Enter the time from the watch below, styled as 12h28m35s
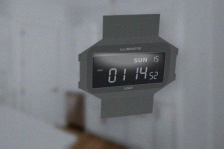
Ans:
1h14m52s
